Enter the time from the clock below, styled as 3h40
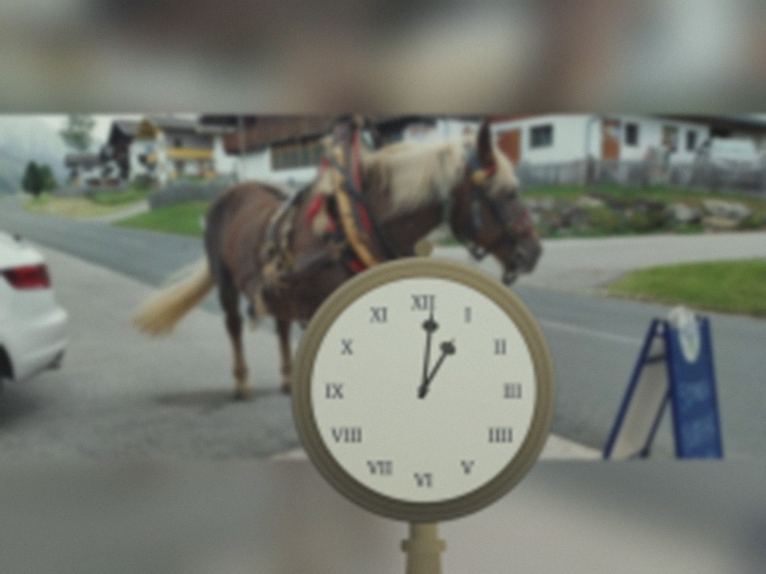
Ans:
1h01
